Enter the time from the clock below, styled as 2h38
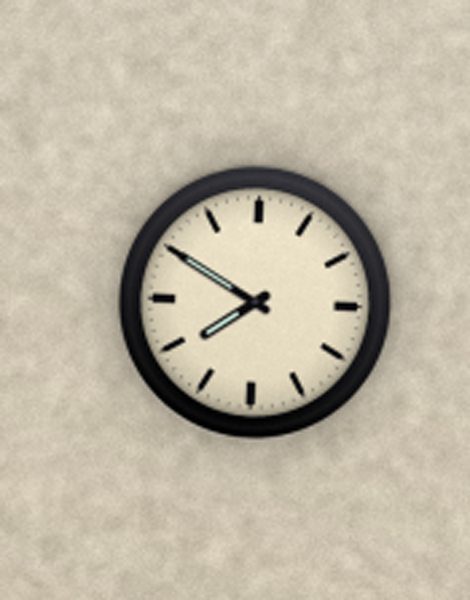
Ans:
7h50
